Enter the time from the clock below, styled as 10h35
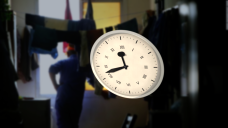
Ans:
11h42
